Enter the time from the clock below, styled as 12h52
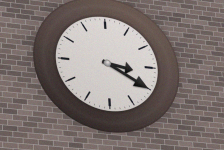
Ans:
3h20
